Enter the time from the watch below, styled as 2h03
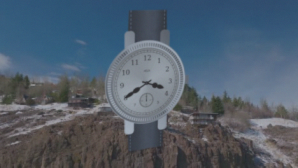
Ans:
3h40
